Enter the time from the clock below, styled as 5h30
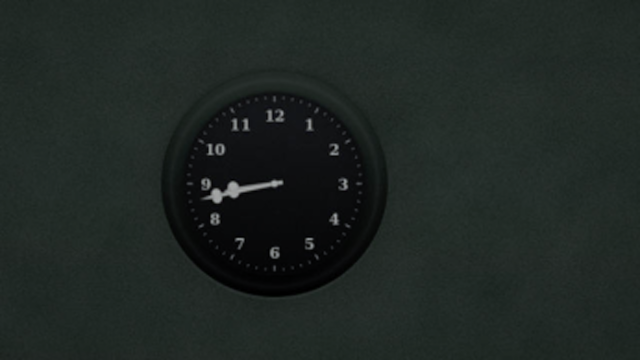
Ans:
8h43
